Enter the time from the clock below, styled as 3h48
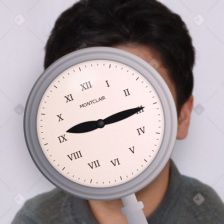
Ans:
9h15
